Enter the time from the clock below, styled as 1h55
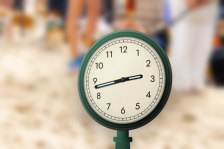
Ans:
2h43
